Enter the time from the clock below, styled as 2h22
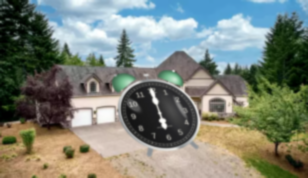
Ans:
6h00
